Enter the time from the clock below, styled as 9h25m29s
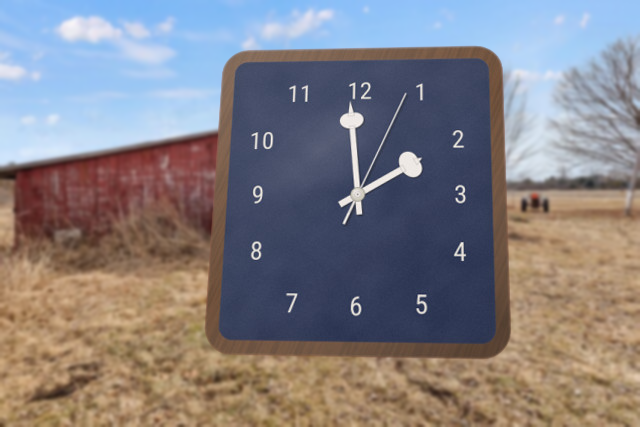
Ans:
1h59m04s
